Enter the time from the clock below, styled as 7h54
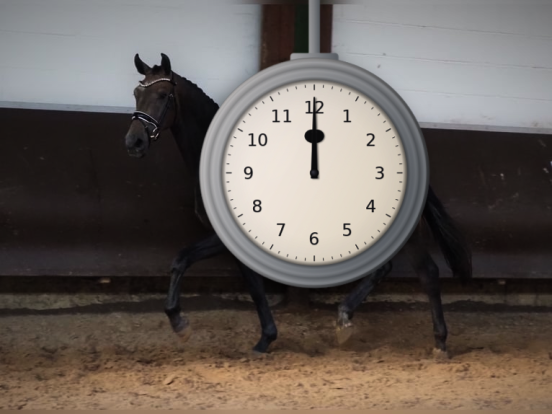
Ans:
12h00
